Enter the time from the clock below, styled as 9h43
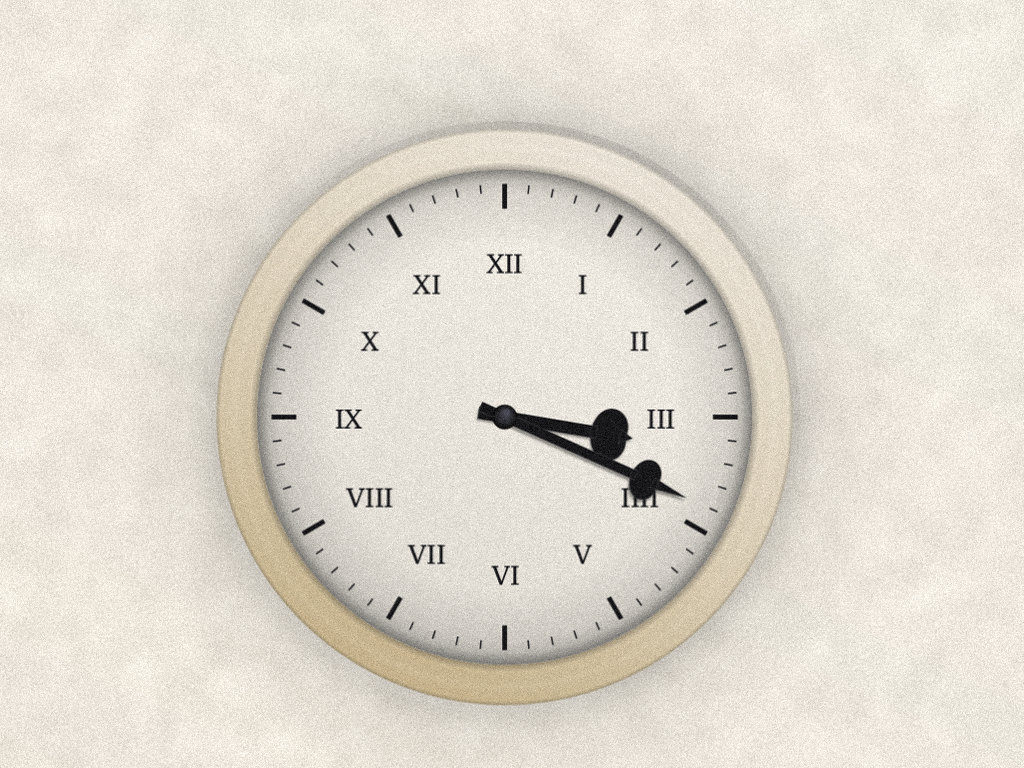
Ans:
3h19
